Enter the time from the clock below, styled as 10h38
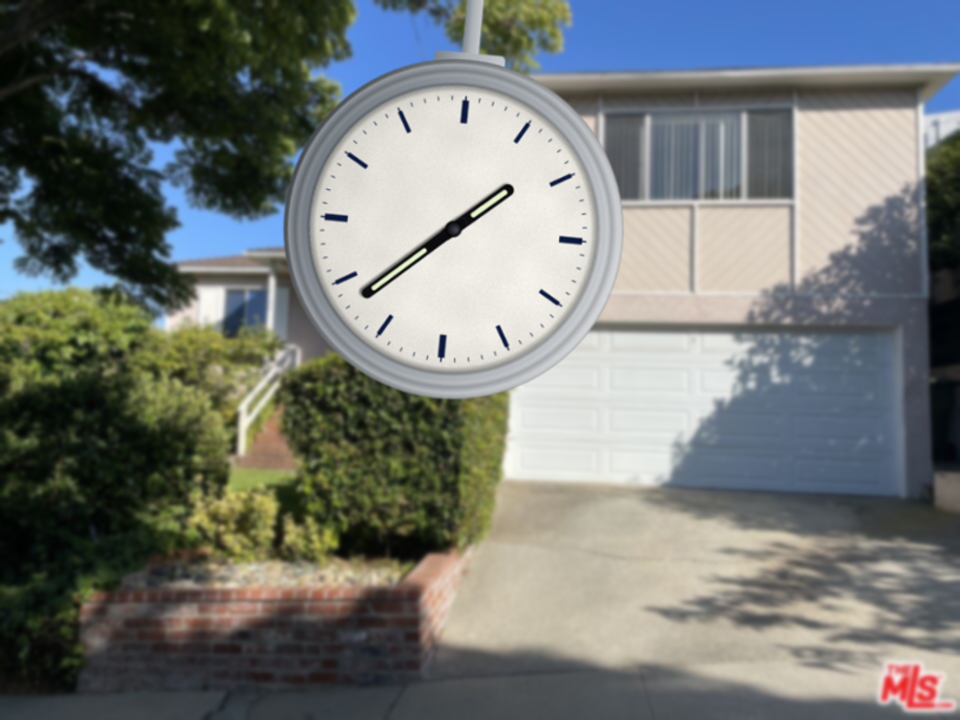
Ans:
1h38
